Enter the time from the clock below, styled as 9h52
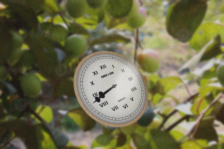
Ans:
8h43
